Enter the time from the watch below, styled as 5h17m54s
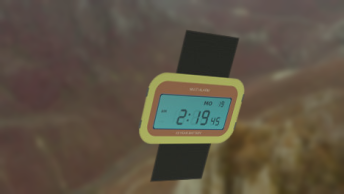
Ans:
2h19m45s
